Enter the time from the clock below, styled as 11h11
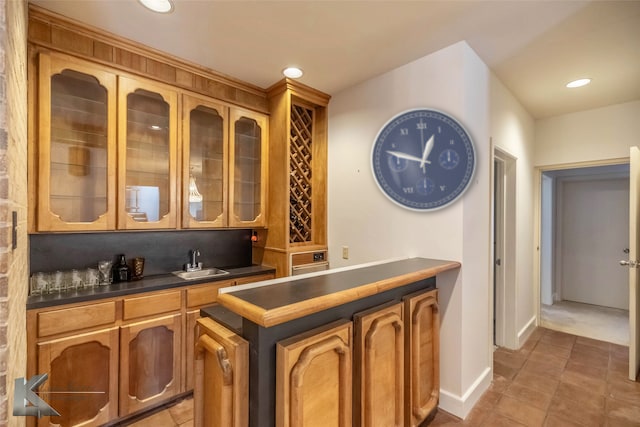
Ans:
12h48
